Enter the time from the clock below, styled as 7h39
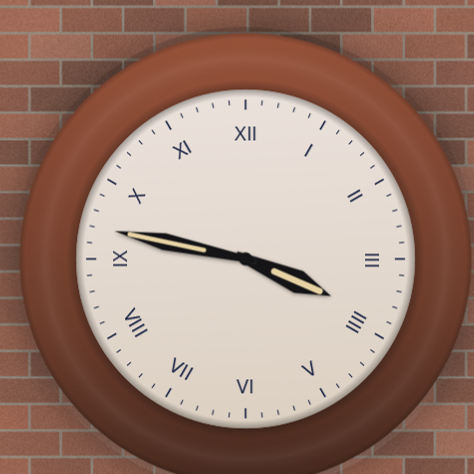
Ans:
3h47
